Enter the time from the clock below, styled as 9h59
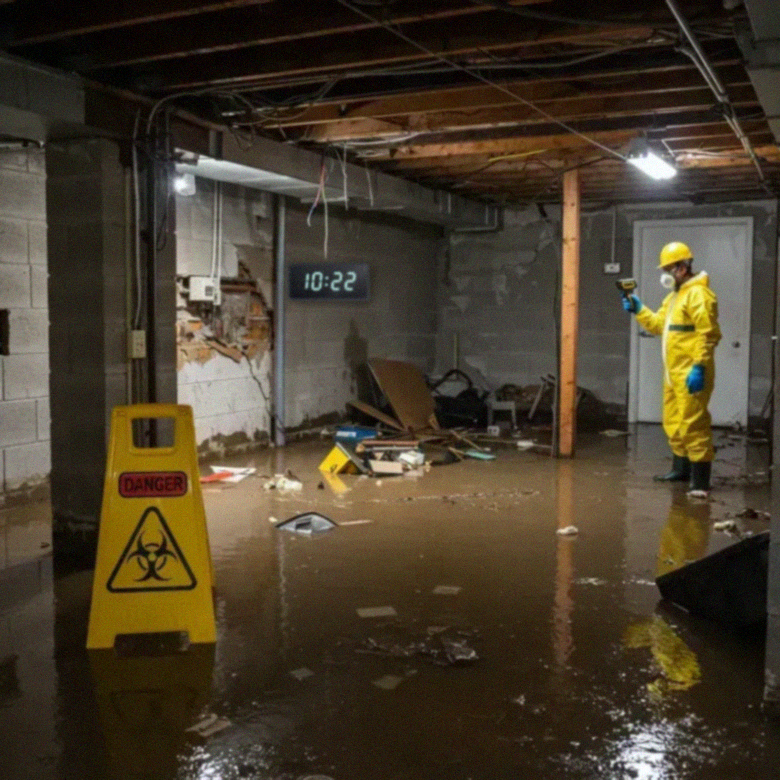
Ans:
10h22
